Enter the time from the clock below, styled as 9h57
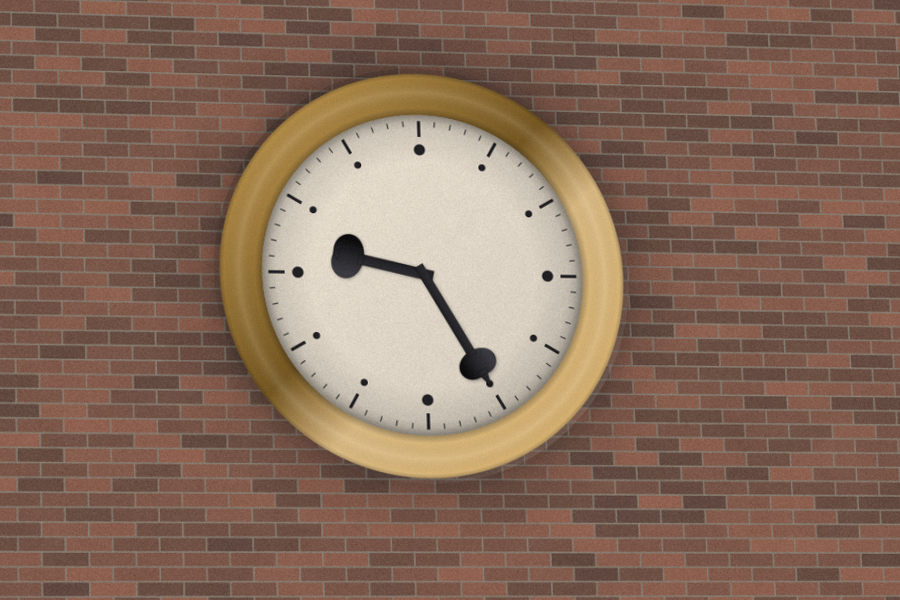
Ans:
9h25
